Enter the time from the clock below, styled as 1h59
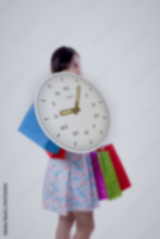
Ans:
9h06
